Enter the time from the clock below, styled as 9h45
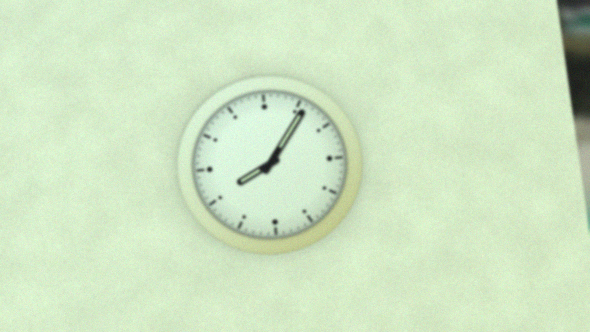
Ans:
8h06
